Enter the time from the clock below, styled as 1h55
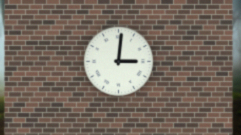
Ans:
3h01
